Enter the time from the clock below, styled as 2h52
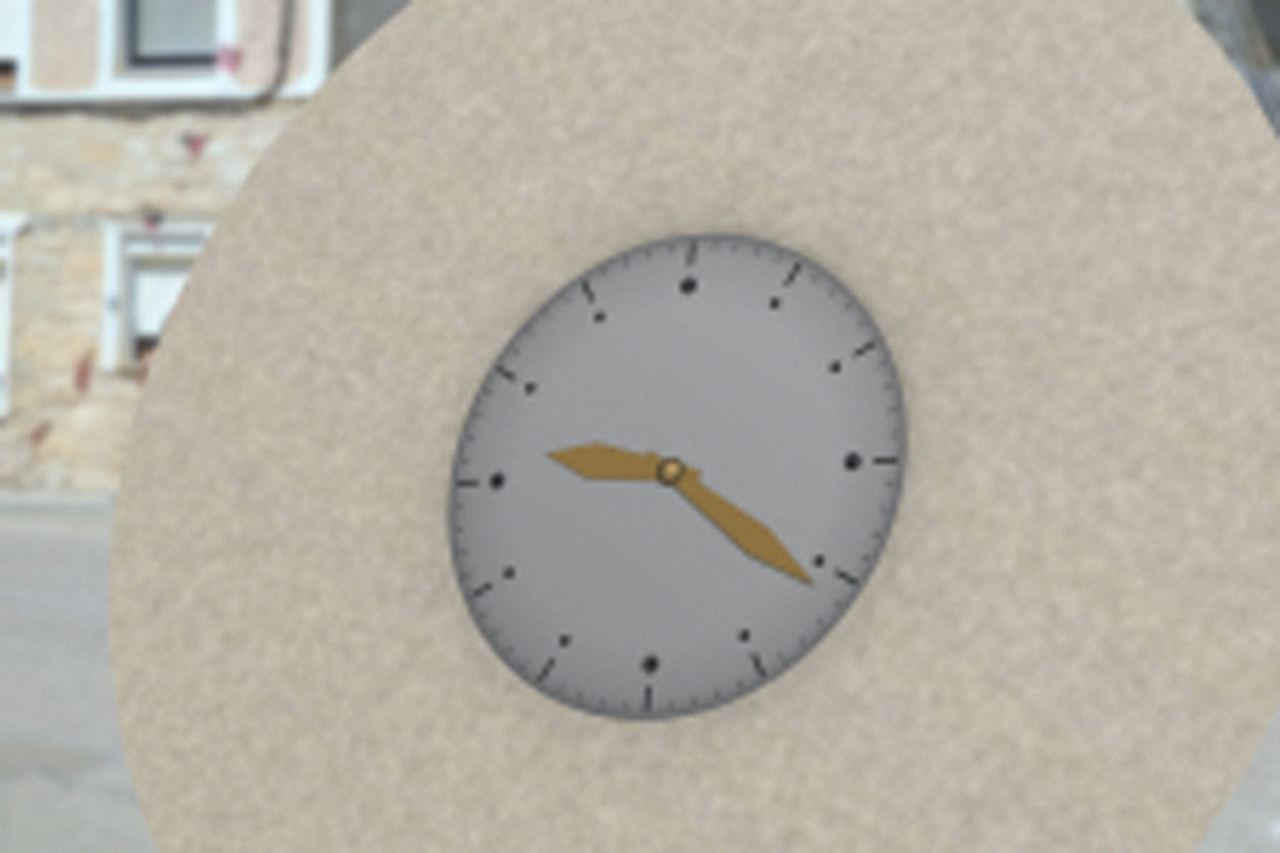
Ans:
9h21
